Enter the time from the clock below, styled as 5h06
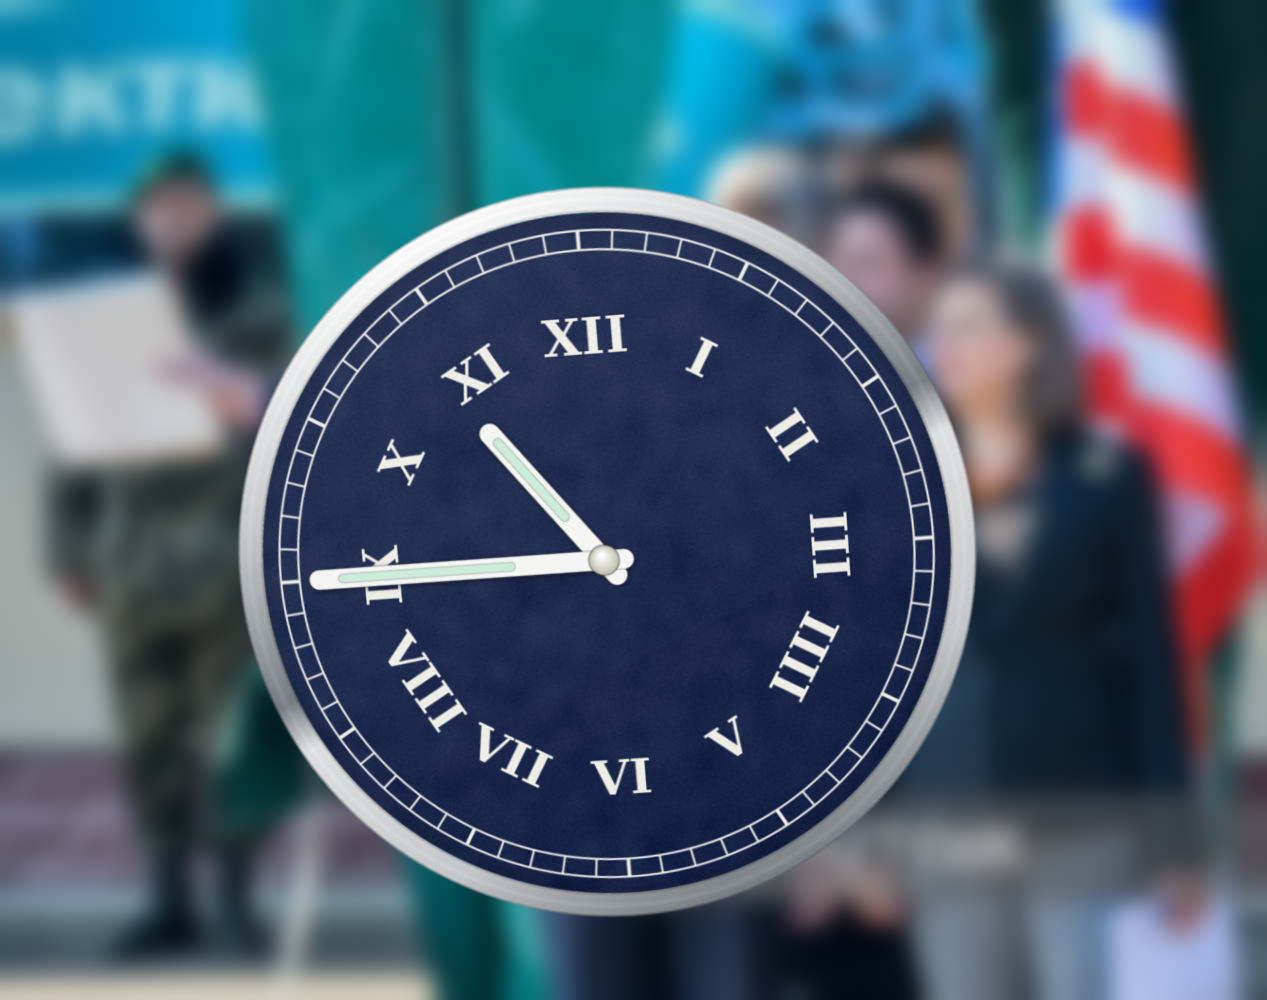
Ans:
10h45
